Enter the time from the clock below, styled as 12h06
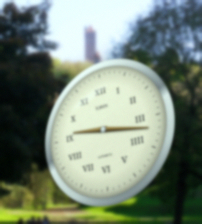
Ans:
9h17
